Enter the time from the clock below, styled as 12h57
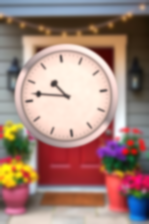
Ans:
10h47
